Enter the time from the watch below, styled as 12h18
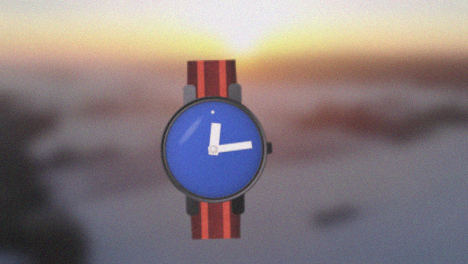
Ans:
12h14
